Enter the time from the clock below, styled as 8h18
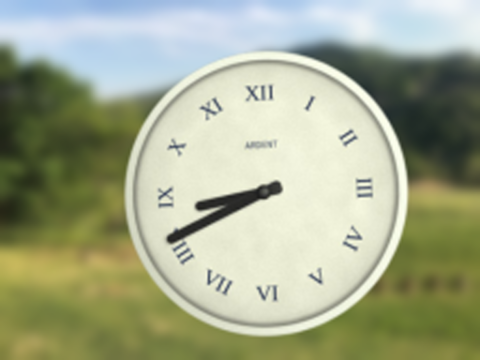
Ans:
8h41
